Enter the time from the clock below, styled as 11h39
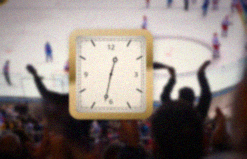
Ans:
12h32
